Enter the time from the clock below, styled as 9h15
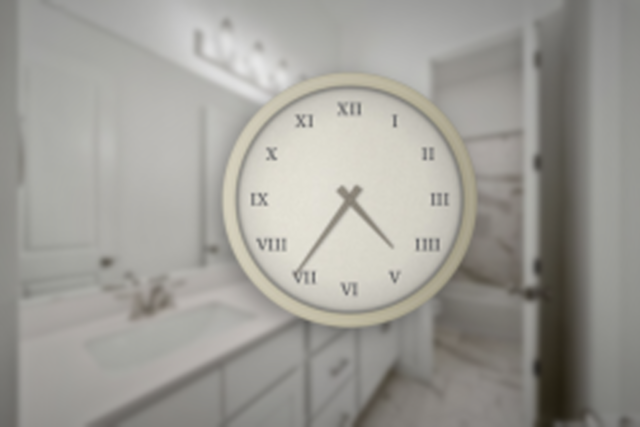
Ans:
4h36
